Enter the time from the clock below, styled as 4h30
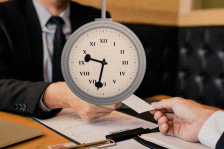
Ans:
9h32
